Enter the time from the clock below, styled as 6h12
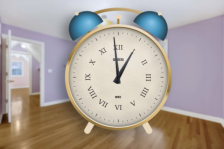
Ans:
12h59
